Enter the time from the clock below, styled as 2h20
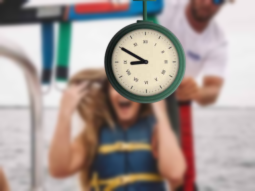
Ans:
8h50
